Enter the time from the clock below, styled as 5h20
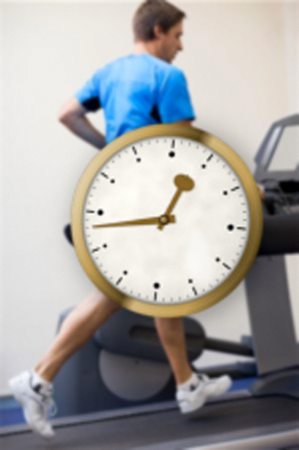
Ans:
12h43
